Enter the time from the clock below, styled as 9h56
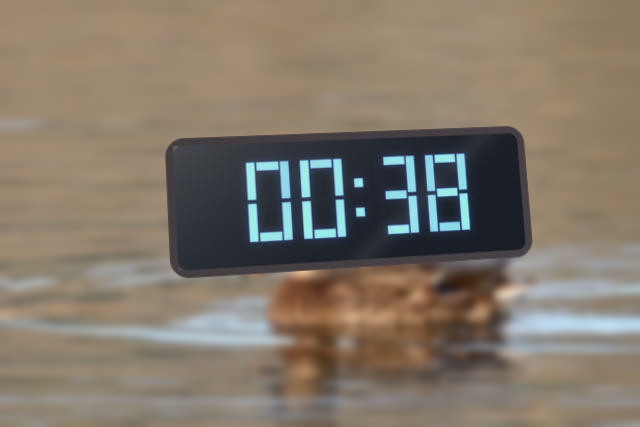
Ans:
0h38
